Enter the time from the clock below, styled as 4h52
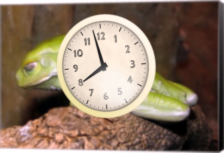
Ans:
7h58
